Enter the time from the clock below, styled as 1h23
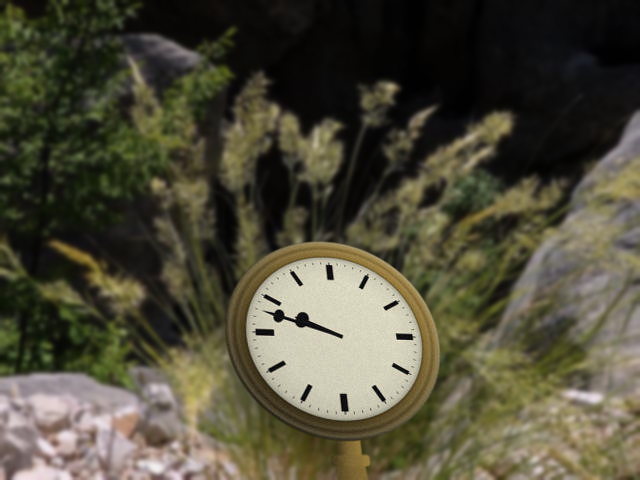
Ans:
9h48
